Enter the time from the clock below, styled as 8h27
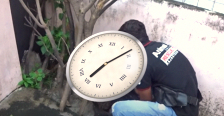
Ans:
7h08
